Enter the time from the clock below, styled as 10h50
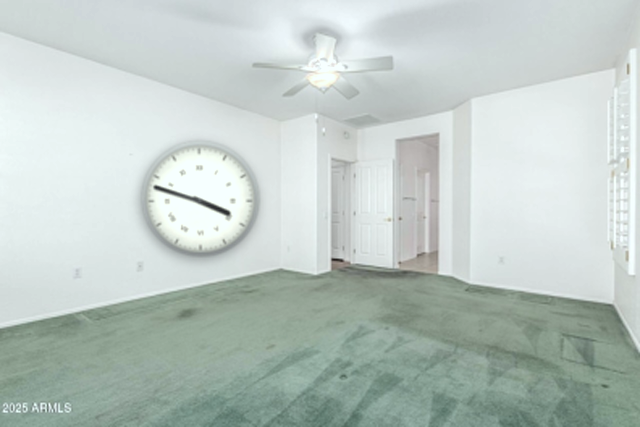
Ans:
3h48
